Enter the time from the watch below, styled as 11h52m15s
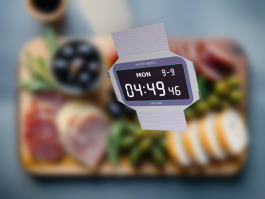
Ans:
4h49m46s
